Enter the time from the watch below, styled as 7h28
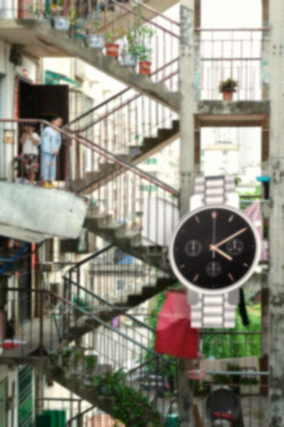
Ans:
4h10
